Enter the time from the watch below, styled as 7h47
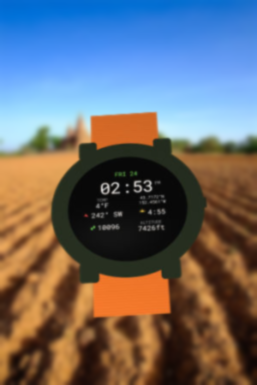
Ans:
2h53
